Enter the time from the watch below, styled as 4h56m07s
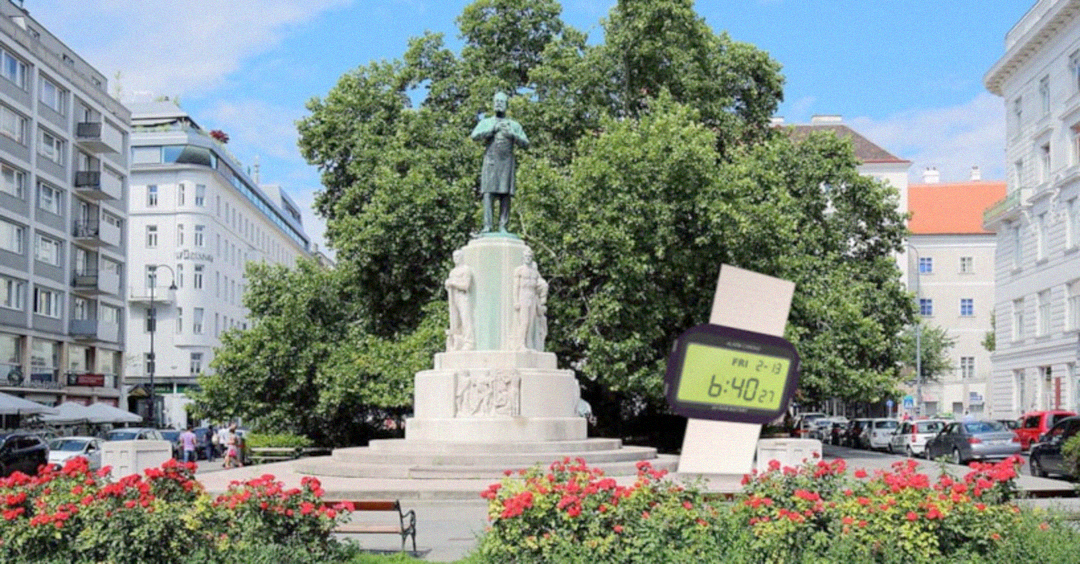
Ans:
6h40m27s
